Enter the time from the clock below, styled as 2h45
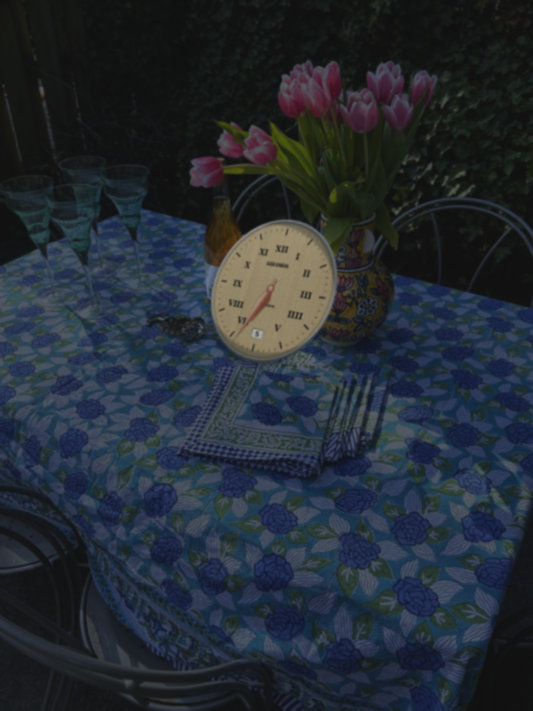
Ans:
6h34
